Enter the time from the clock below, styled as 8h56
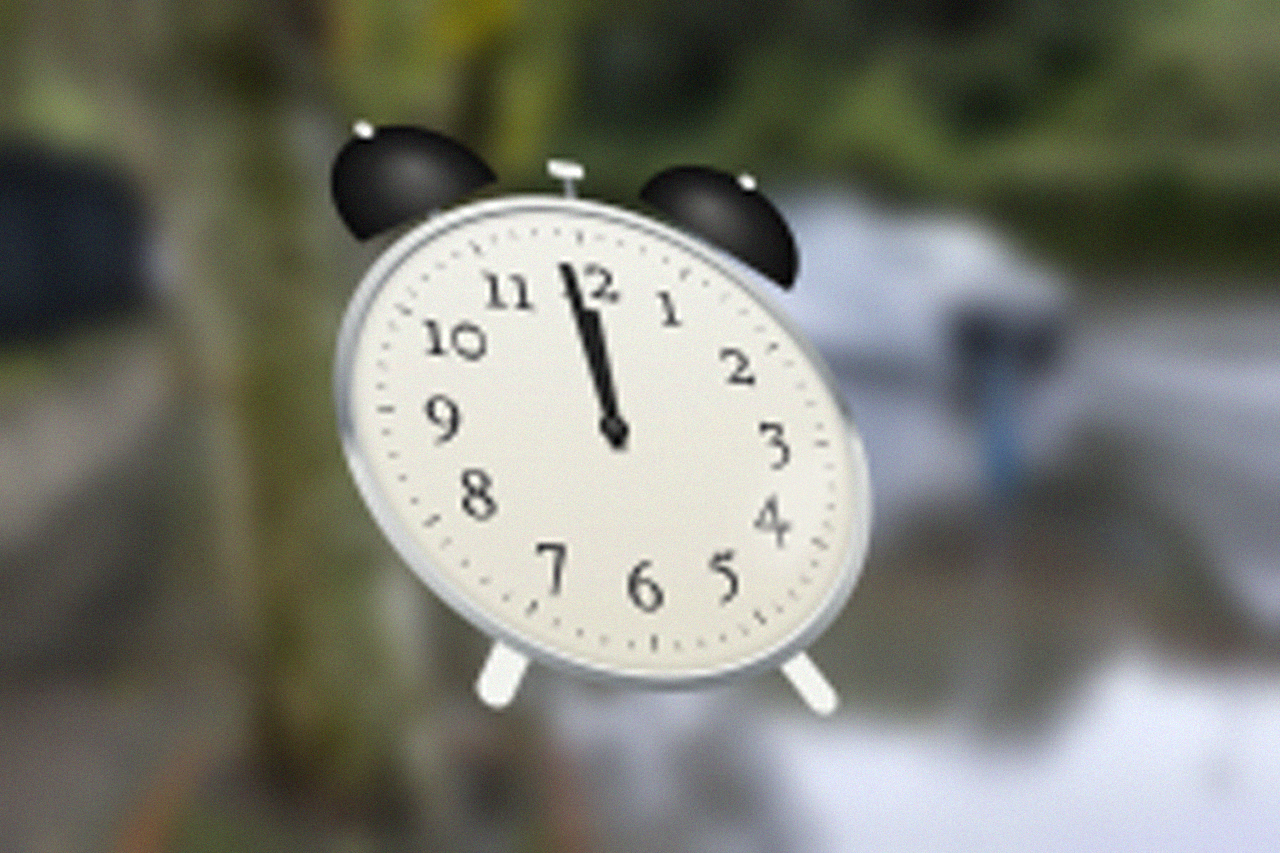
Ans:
11h59
